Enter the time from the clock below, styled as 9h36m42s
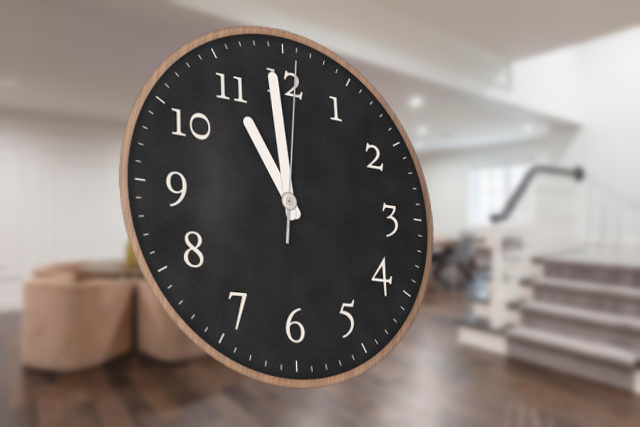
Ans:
10h59m01s
